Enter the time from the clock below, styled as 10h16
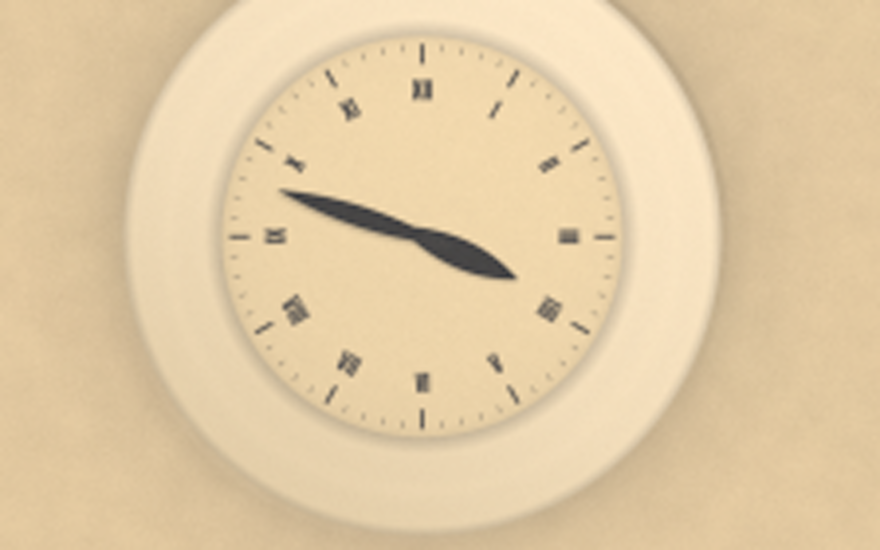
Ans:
3h48
